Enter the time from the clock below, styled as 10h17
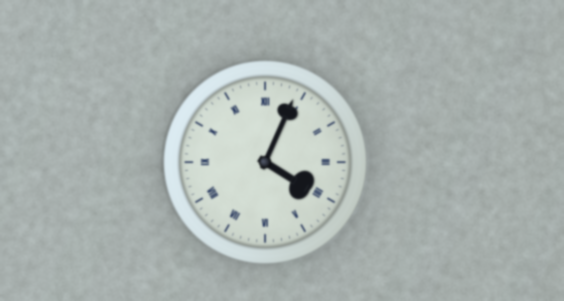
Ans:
4h04
